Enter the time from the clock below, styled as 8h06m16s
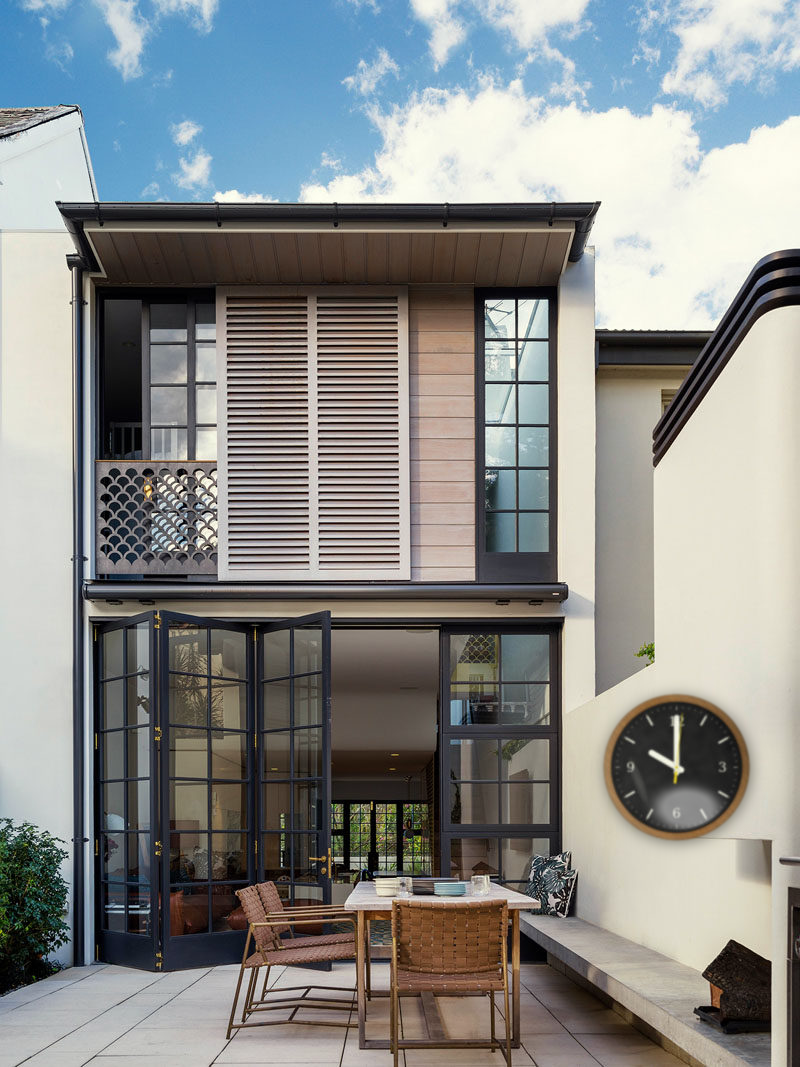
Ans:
10h00m01s
